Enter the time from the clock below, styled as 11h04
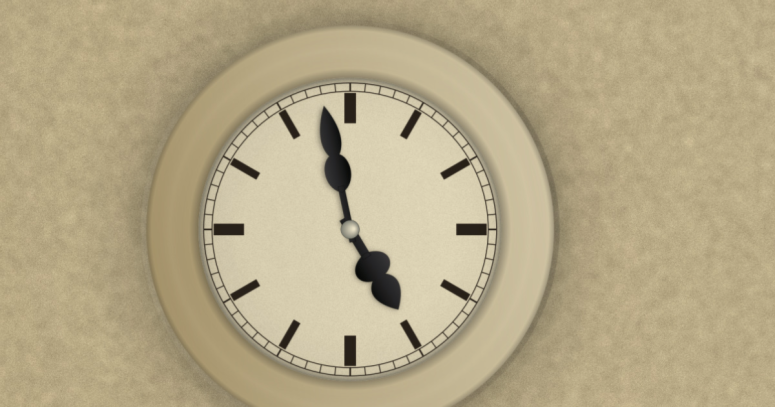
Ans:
4h58
